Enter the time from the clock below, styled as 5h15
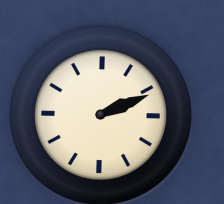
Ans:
2h11
